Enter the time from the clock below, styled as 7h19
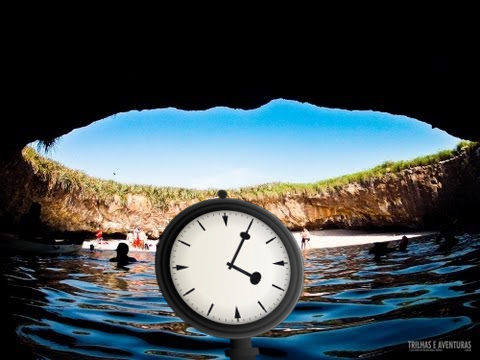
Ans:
4h05
